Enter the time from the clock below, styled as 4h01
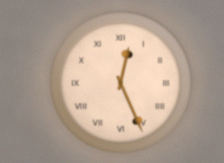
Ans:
12h26
